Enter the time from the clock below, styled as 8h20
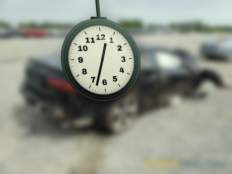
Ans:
12h33
